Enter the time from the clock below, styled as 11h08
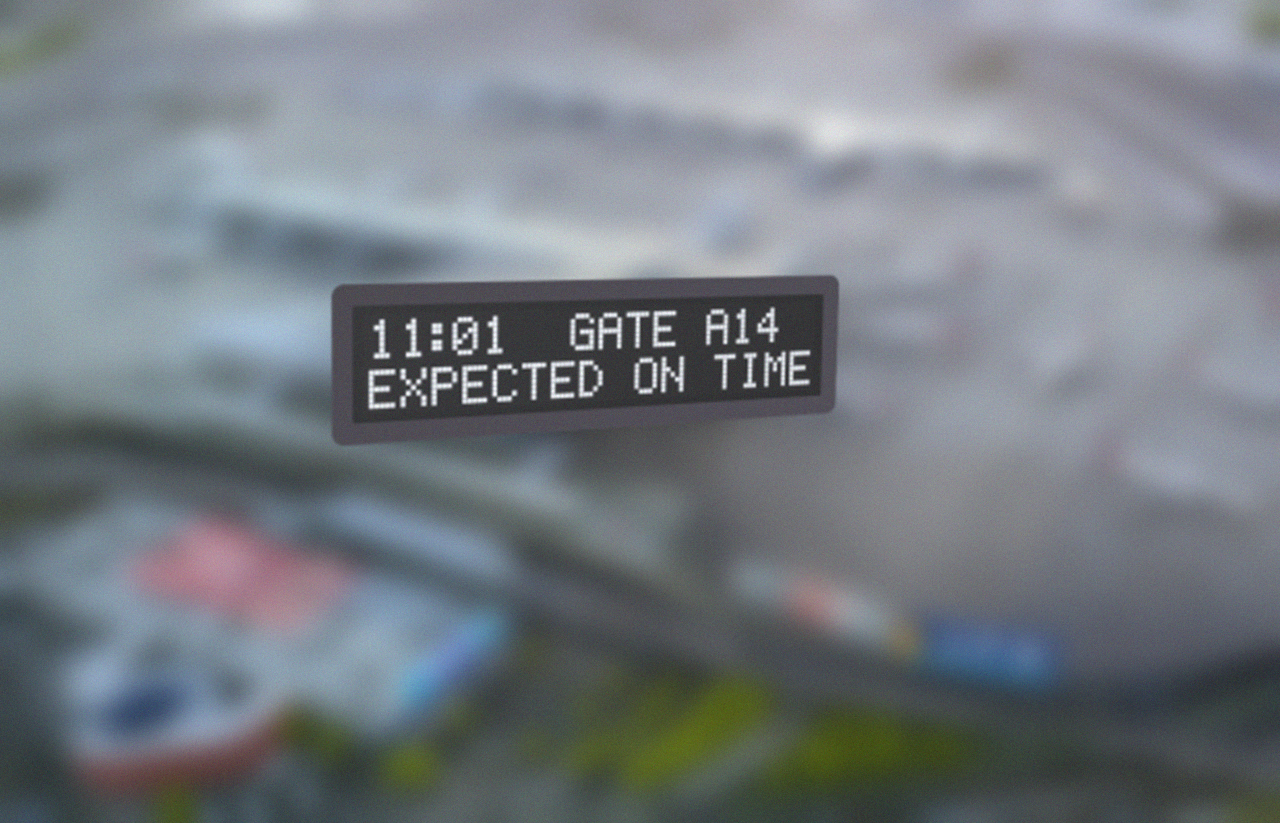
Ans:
11h01
